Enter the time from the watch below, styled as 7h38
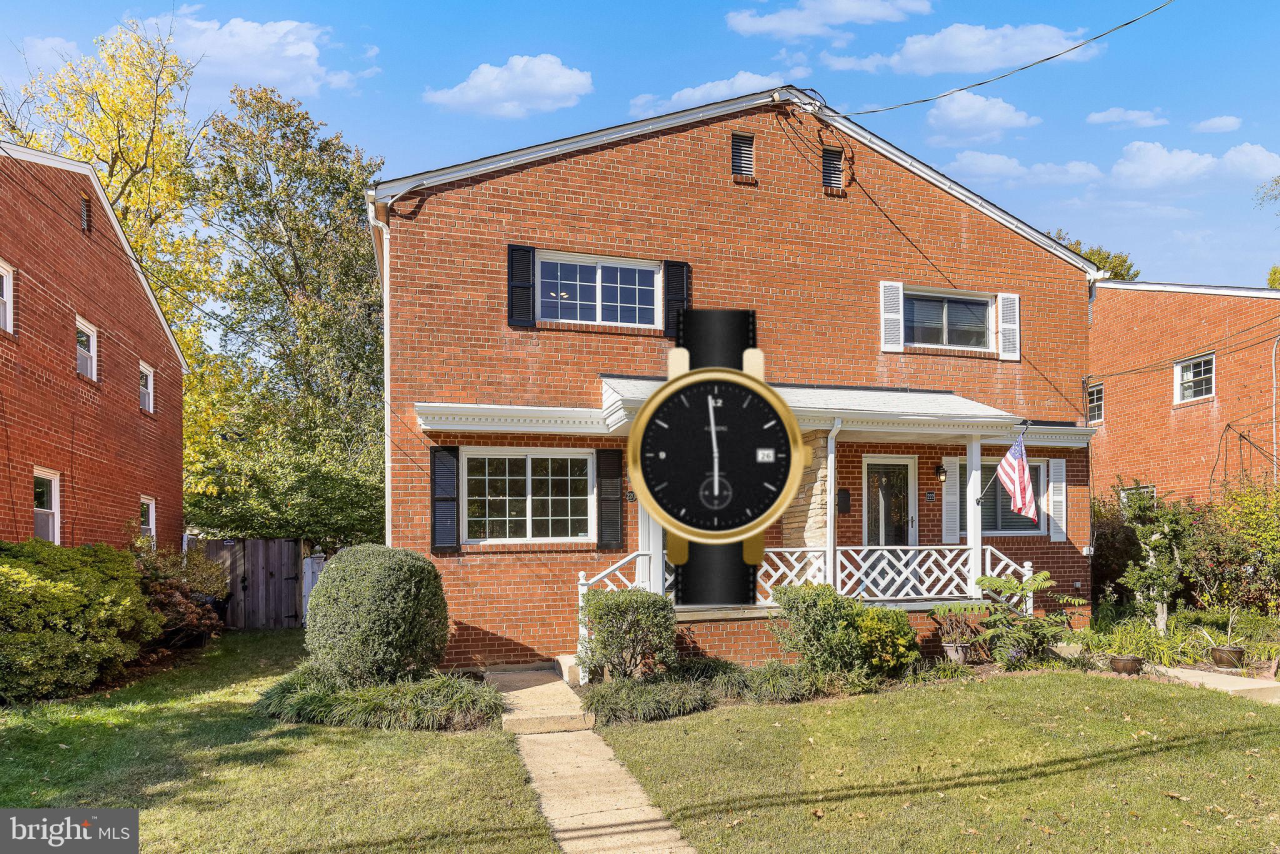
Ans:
5h59
